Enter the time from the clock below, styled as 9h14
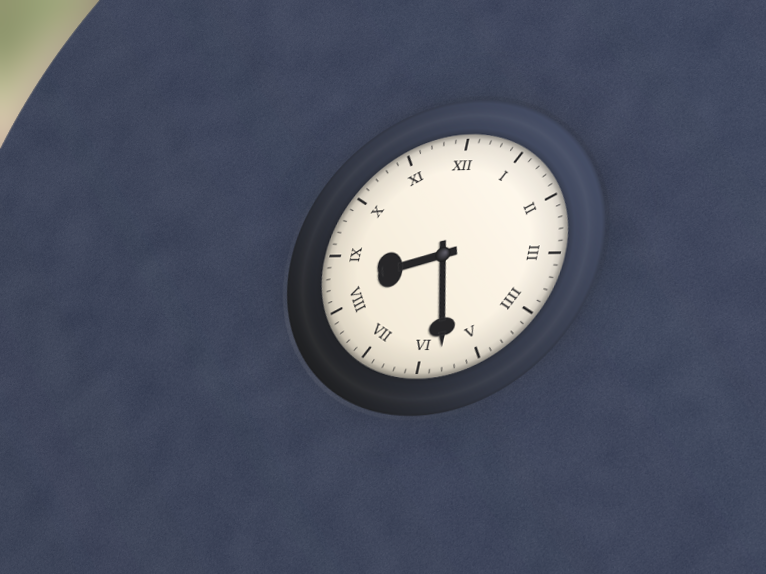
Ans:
8h28
